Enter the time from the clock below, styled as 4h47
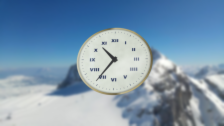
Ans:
10h36
